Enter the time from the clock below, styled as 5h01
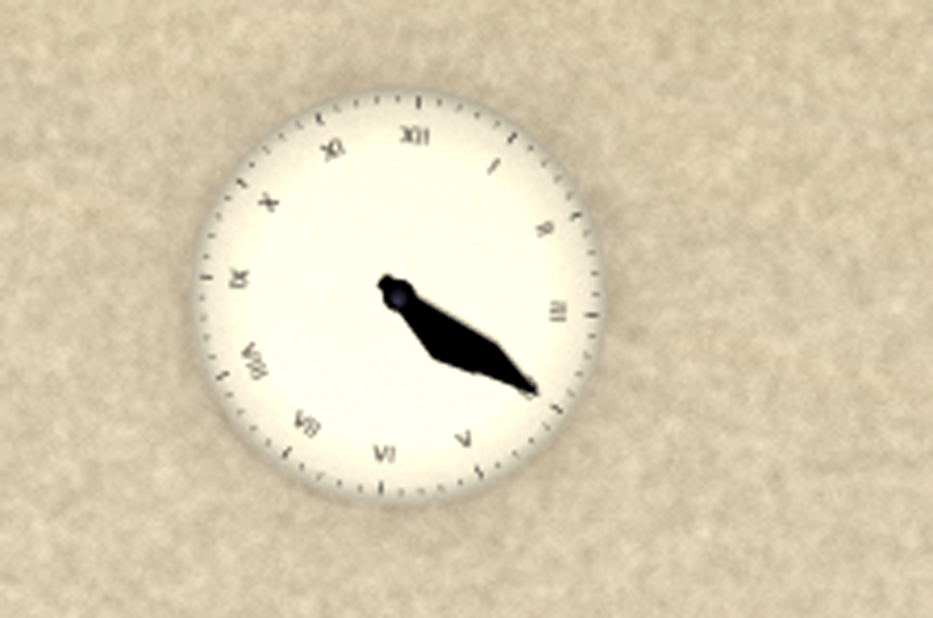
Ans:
4h20
